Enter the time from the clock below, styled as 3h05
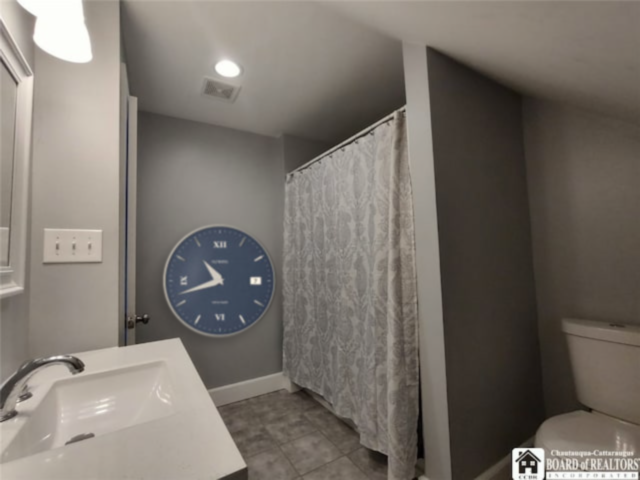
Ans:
10h42
